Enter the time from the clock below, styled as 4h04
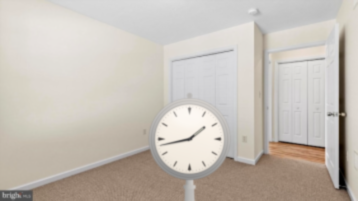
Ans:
1h43
